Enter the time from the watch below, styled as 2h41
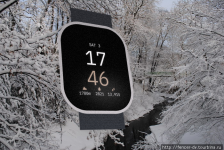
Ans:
17h46
